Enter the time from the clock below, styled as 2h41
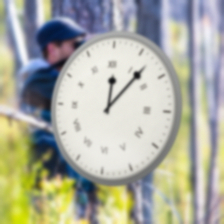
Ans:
12h07
